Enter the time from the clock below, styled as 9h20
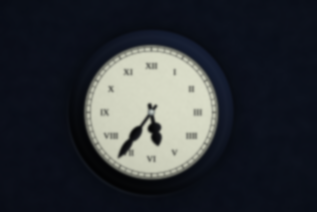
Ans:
5h36
